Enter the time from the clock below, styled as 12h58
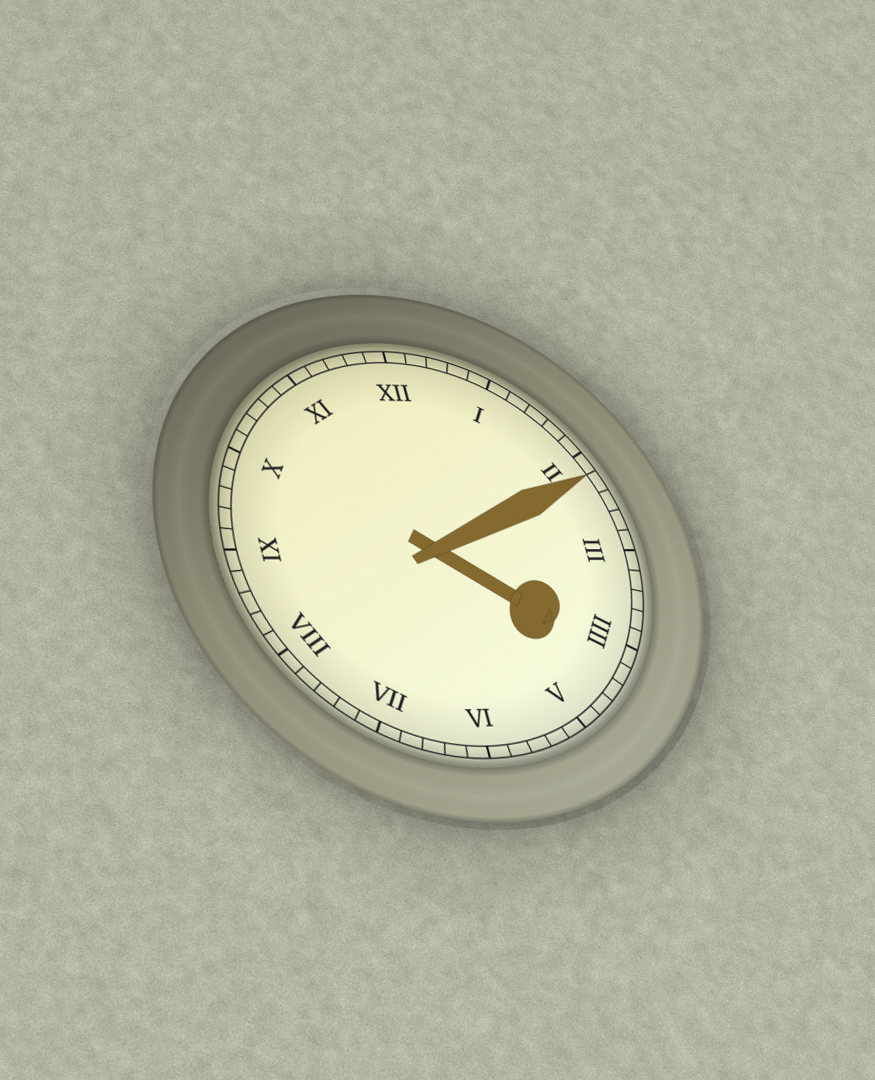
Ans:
4h11
